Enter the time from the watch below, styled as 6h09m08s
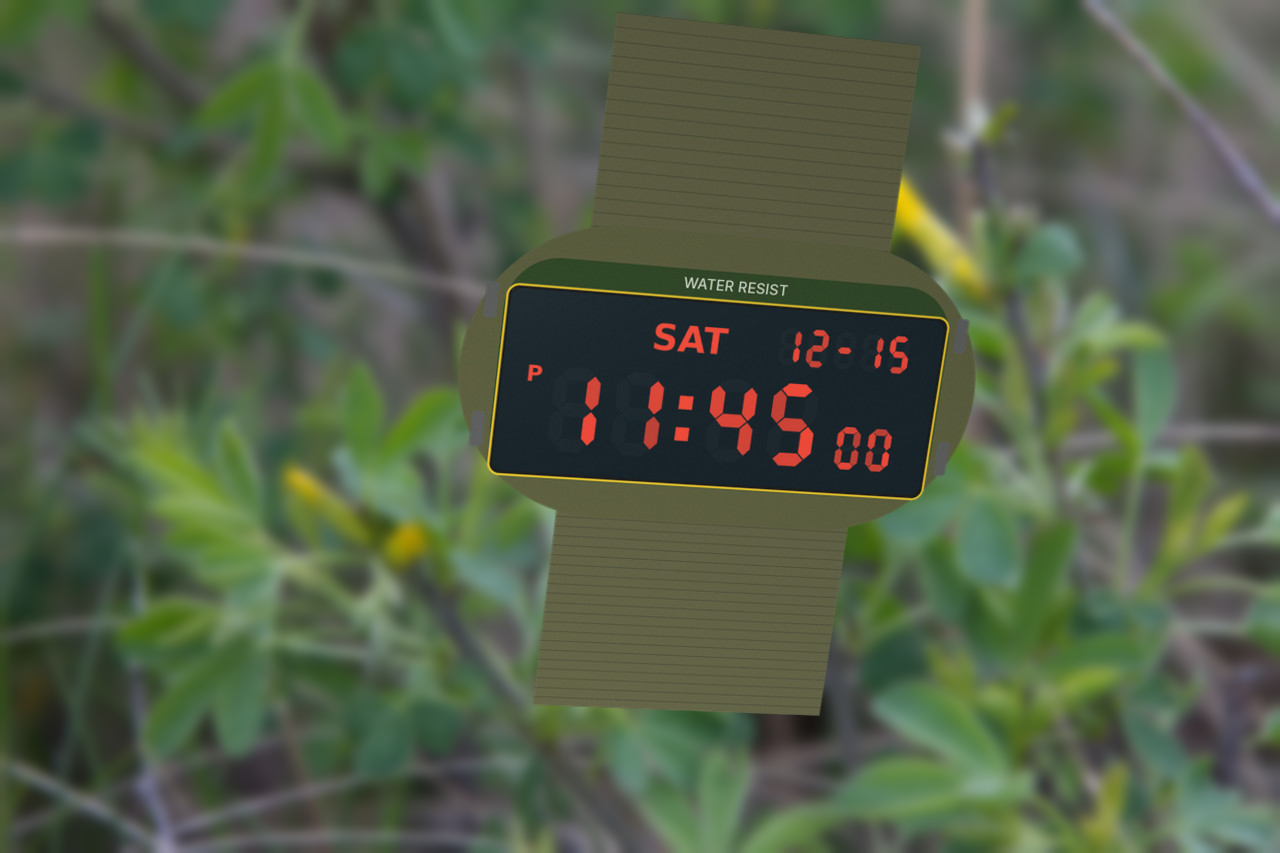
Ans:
11h45m00s
